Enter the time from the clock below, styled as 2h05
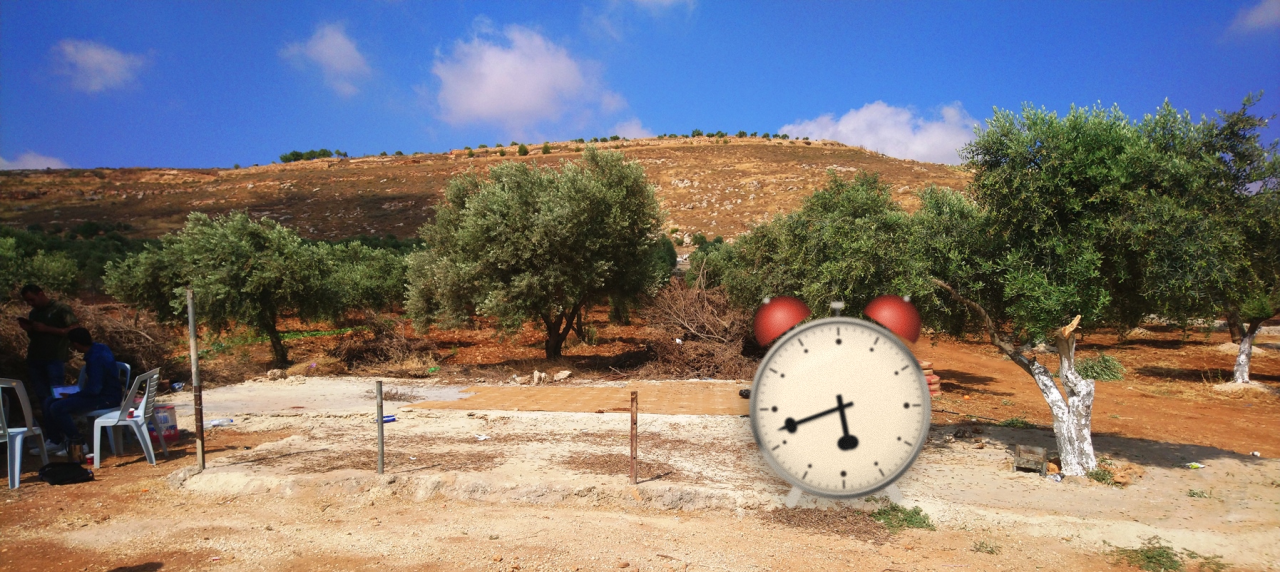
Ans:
5h42
